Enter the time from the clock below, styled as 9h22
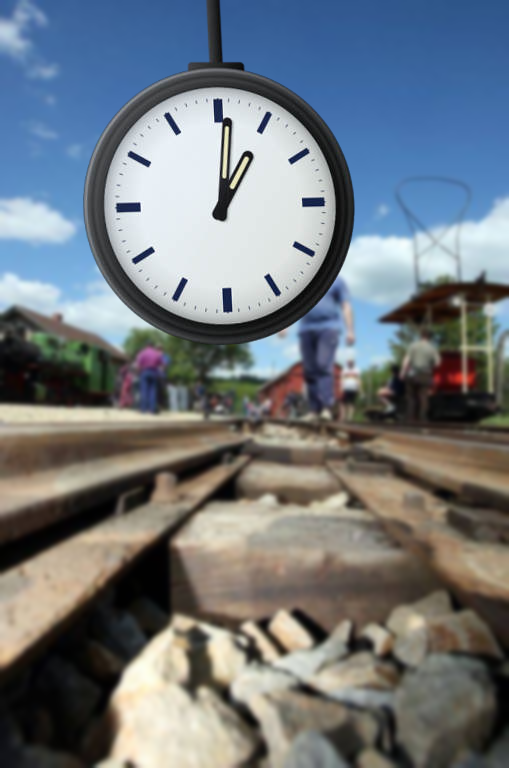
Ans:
1h01
